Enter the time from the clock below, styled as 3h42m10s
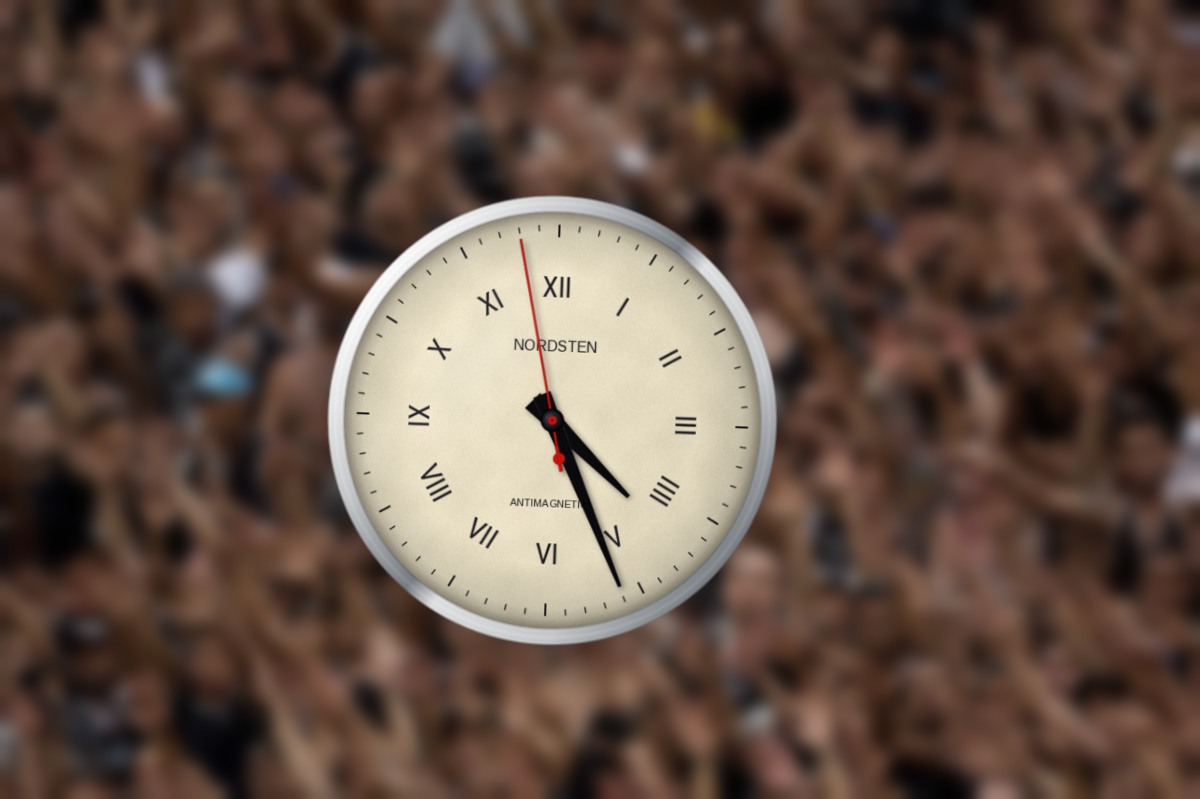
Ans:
4h25m58s
